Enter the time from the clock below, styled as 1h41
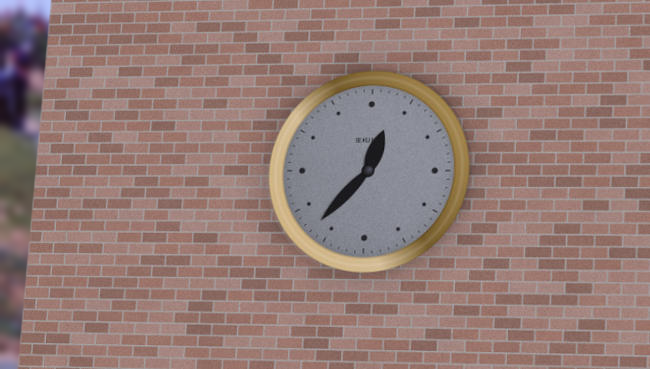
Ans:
12h37
